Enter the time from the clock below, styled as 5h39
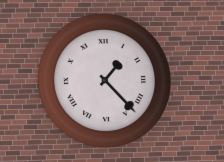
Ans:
1h23
